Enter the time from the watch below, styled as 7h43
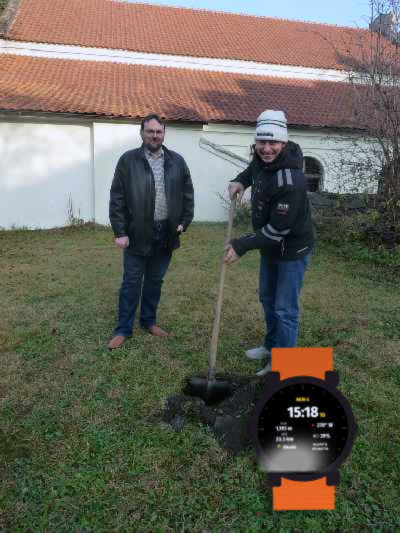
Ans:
15h18
